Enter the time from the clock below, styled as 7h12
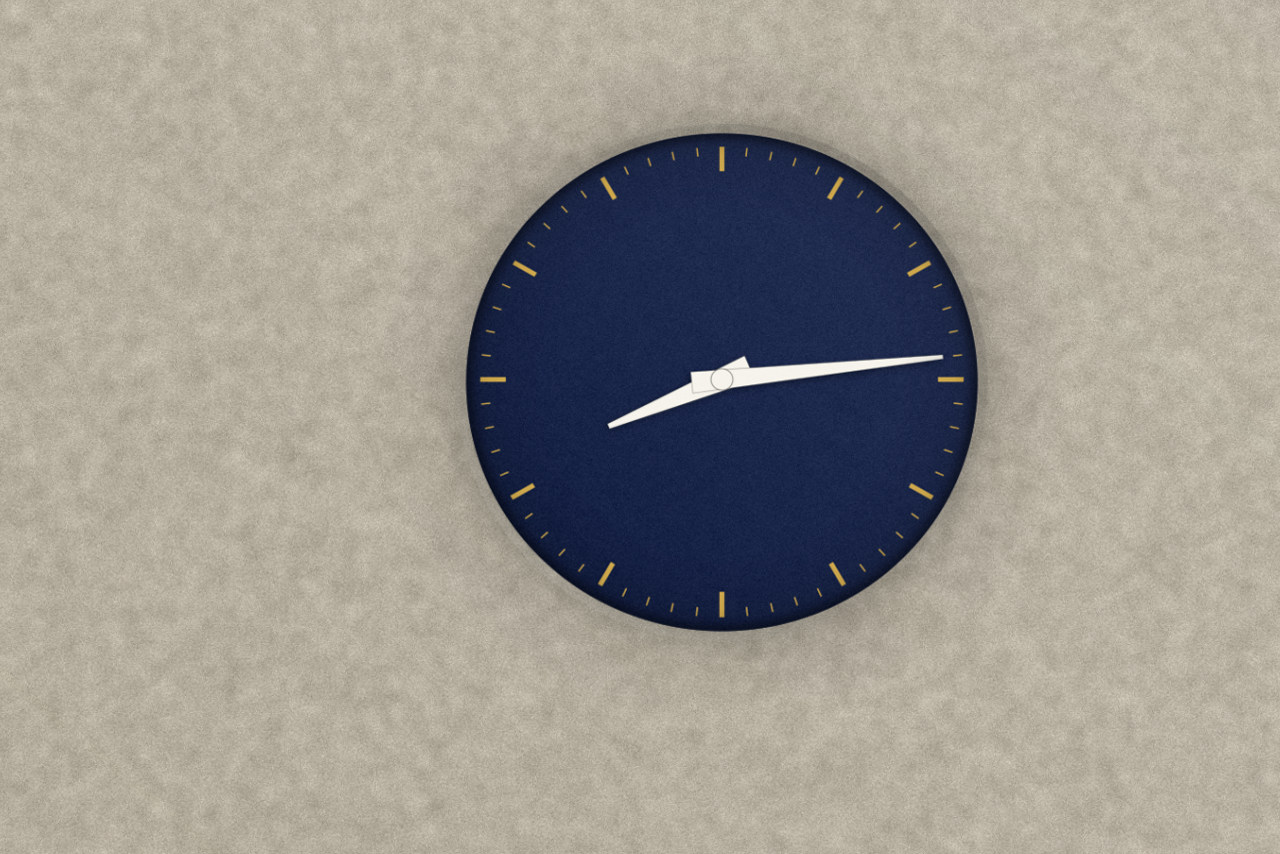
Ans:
8h14
